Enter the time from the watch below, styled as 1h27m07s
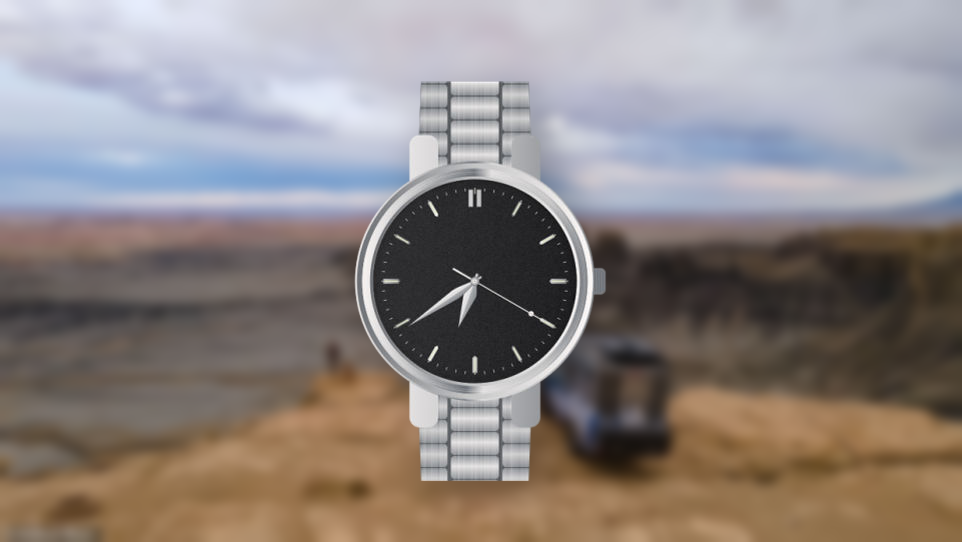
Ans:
6h39m20s
